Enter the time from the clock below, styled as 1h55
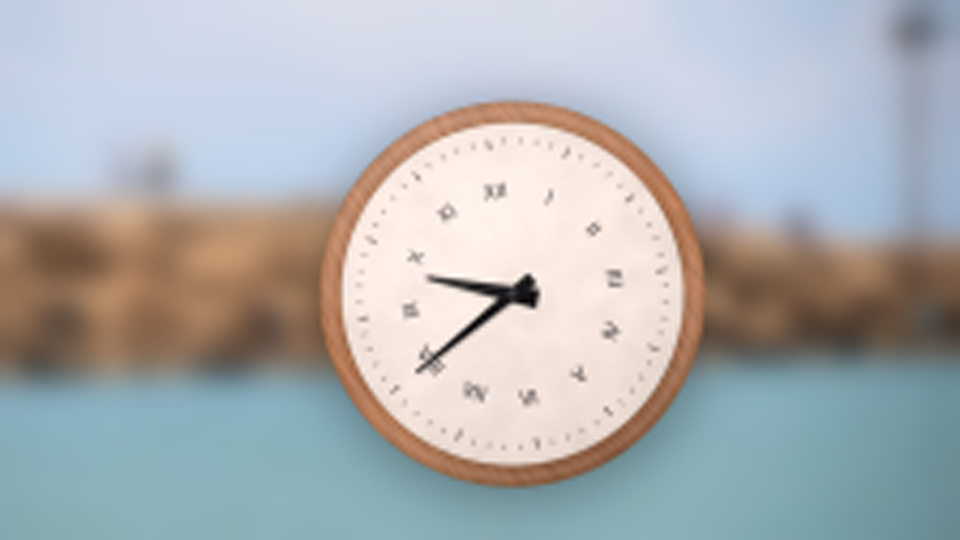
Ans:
9h40
